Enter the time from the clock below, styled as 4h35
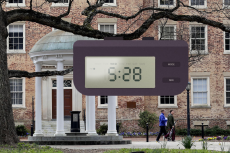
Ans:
5h28
